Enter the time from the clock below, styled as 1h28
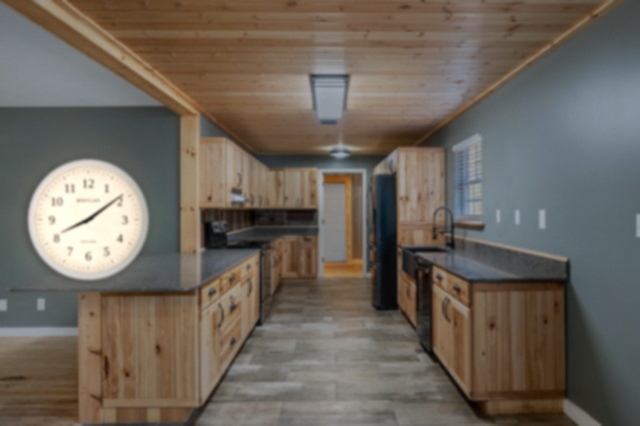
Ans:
8h09
